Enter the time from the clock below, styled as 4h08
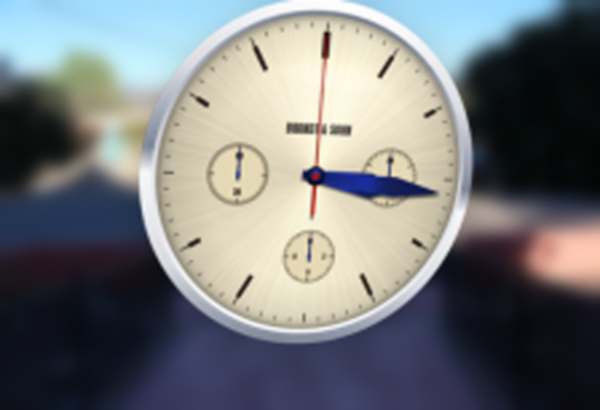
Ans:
3h16
